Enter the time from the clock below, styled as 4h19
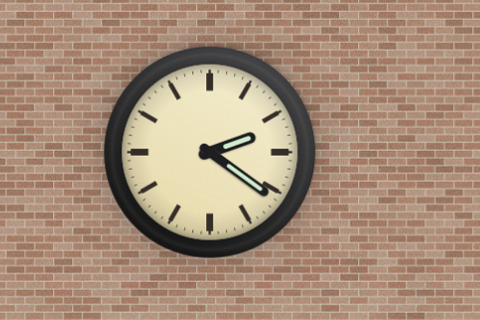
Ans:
2h21
